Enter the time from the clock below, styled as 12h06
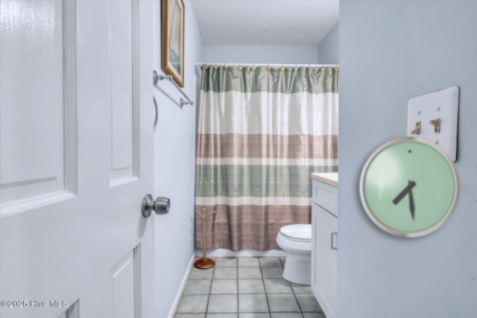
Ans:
7h29
